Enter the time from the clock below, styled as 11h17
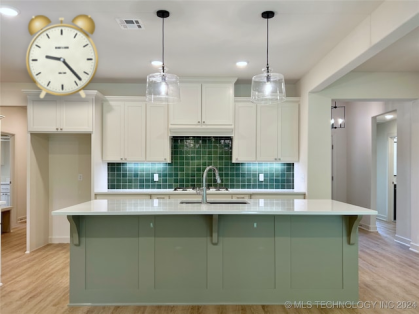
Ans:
9h23
